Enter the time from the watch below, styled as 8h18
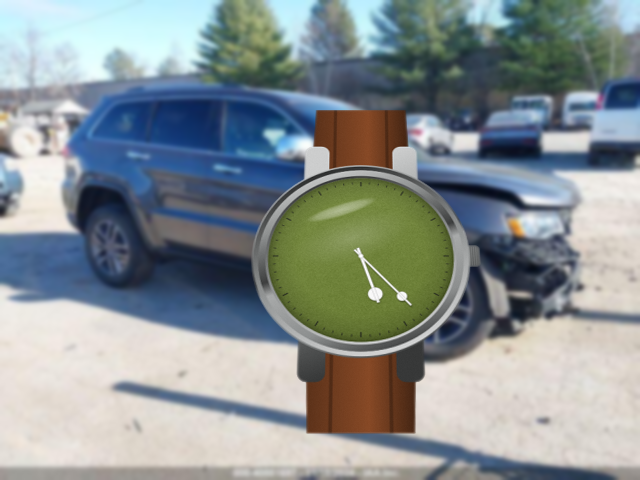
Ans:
5h23
